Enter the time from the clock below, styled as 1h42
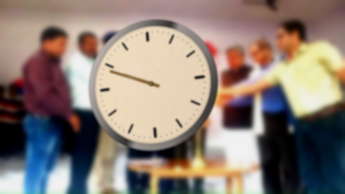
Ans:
9h49
